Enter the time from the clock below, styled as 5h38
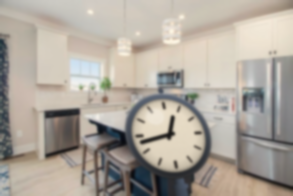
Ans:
12h43
